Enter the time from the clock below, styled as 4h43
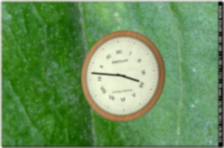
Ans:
3h47
